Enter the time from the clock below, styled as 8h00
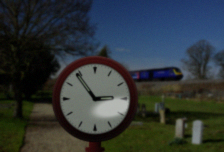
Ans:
2h54
